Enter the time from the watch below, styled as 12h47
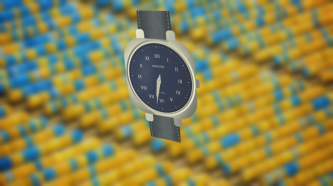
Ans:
6h32
